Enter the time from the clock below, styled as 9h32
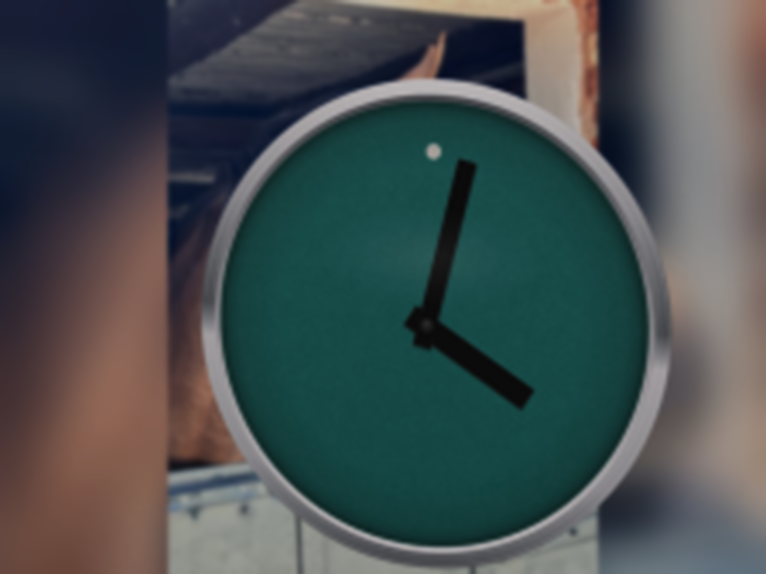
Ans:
4h02
